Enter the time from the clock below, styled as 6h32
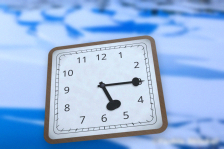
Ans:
5h15
